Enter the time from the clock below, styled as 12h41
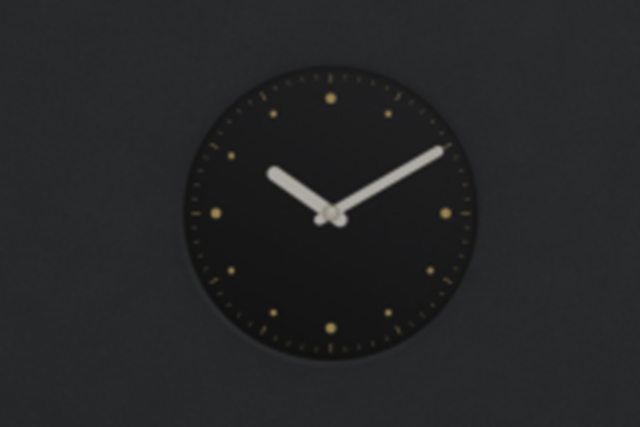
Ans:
10h10
